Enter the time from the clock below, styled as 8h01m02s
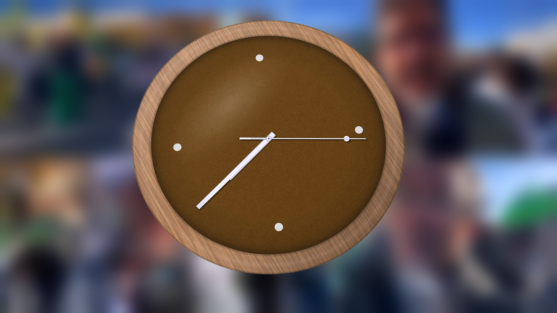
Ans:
7h38m16s
